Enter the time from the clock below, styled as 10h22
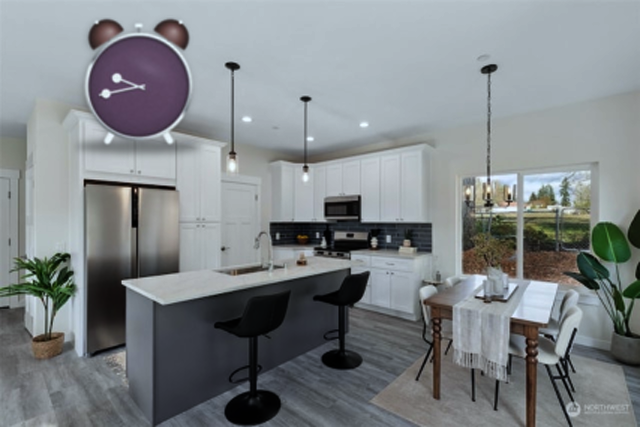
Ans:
9h43
